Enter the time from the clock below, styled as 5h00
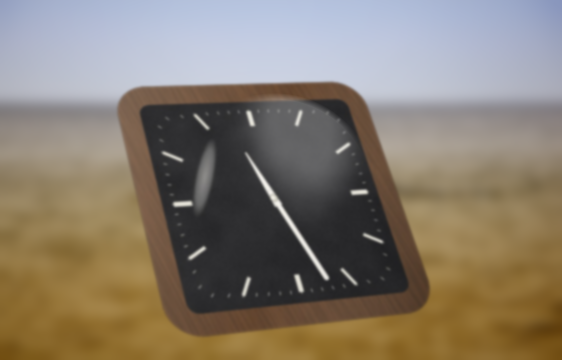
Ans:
11h27
